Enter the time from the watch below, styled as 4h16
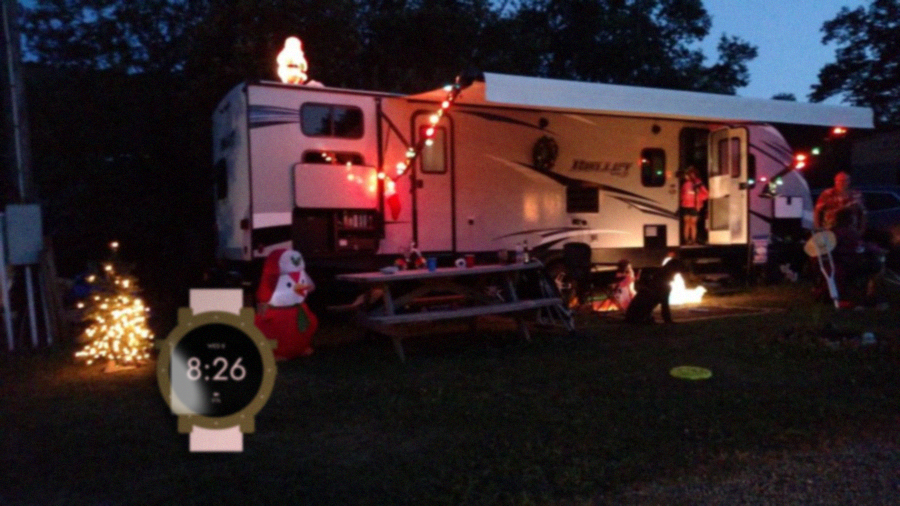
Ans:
8h26
